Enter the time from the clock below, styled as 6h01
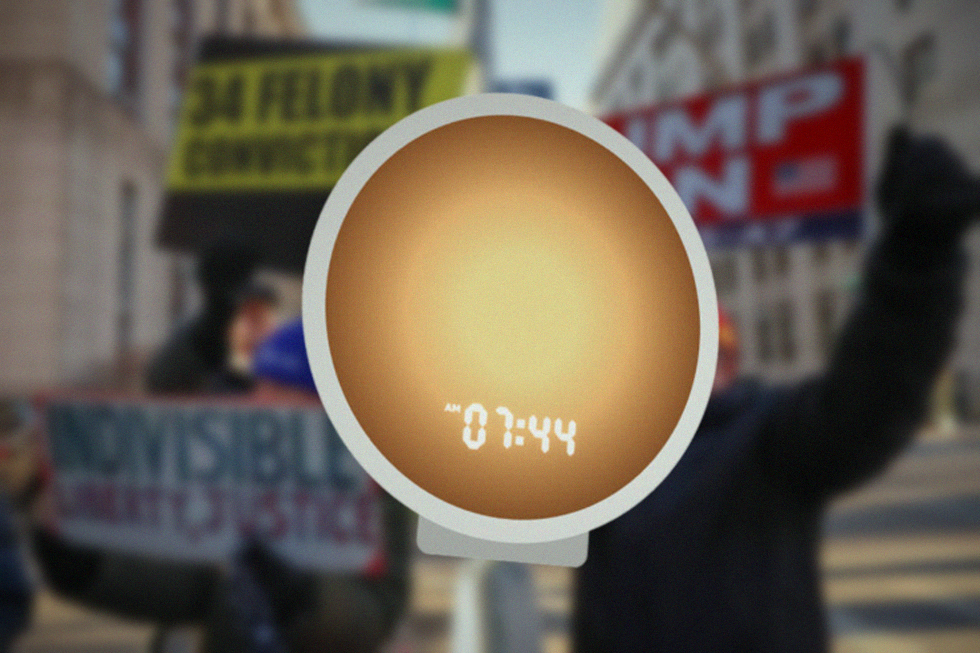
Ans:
7h44
